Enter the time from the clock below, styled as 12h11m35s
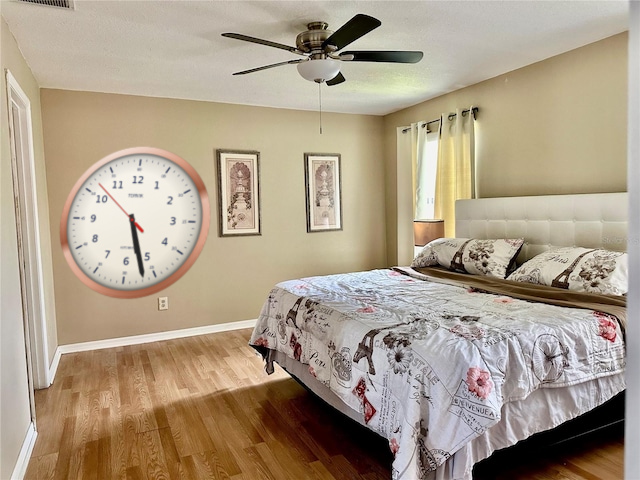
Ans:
5h26m52s
